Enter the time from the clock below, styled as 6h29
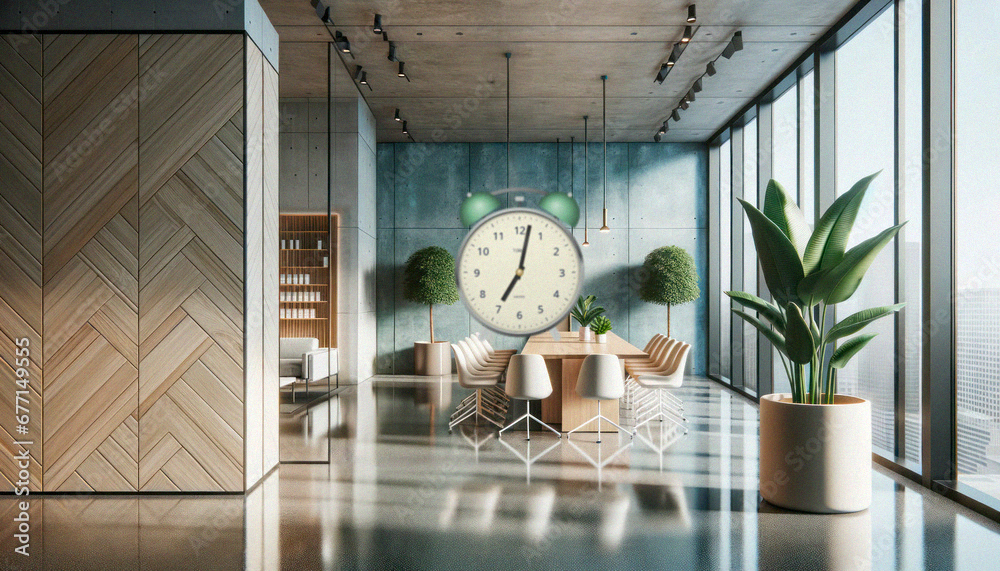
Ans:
7h02
